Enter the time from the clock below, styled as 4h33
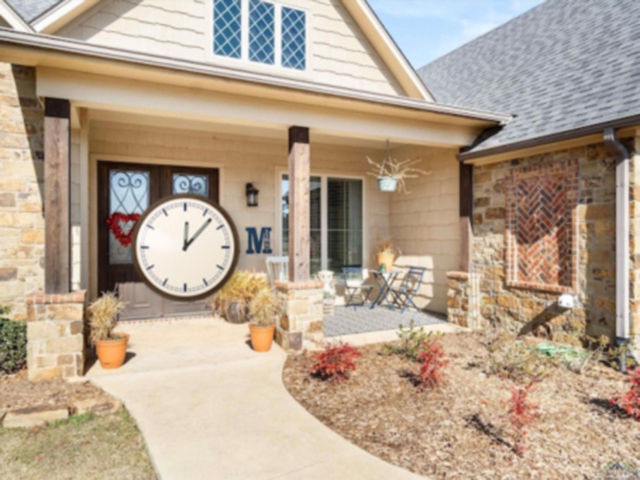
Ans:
12h07
